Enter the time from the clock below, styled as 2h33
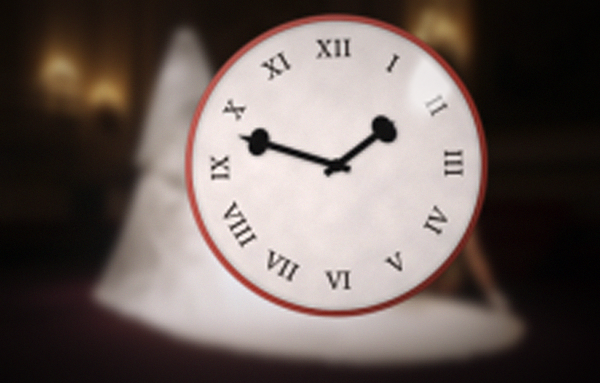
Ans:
1h48
